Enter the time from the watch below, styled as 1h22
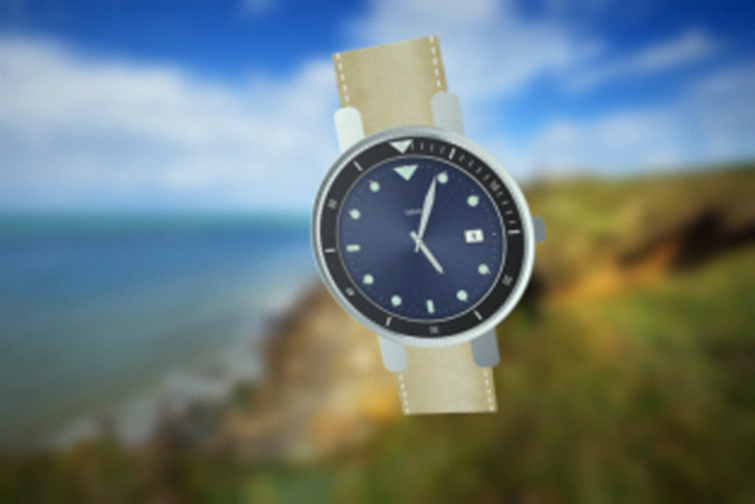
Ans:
5h04
